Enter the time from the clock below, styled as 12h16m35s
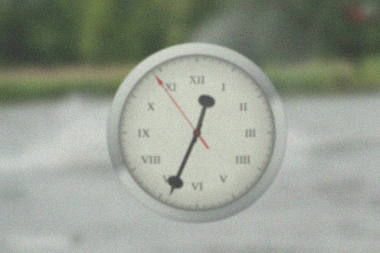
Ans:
12h33m54s
